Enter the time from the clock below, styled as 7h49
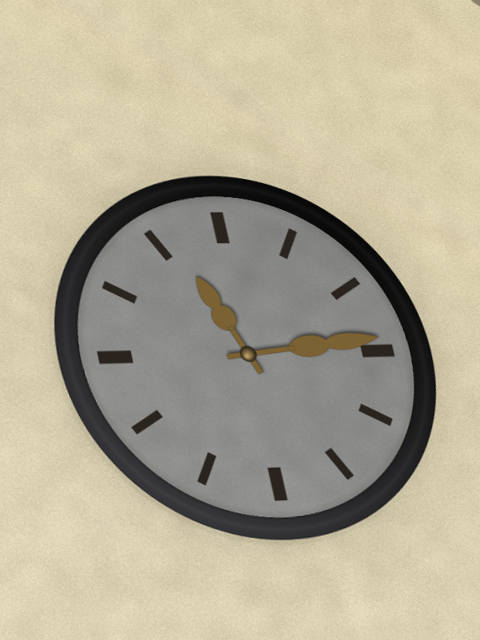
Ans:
11h14
